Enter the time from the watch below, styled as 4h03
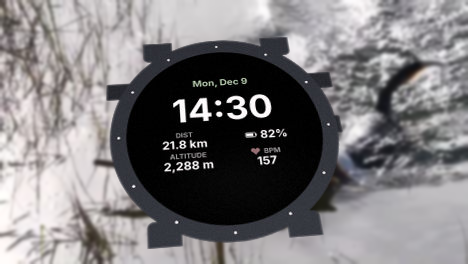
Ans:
14h30
